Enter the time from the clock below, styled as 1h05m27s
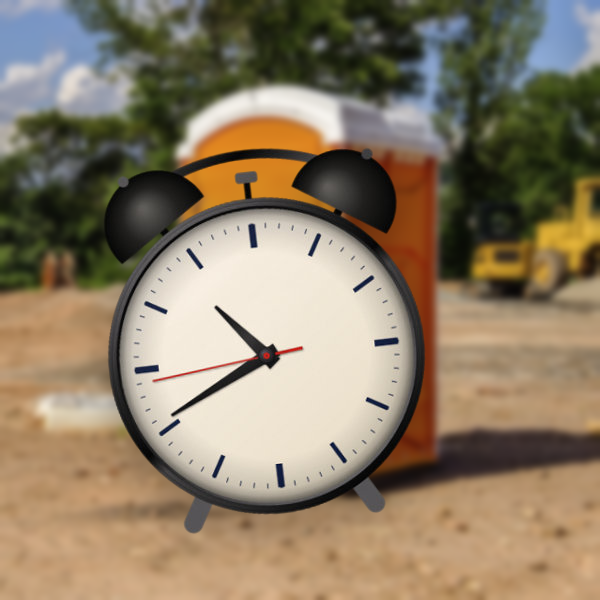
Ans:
10h40m44s
